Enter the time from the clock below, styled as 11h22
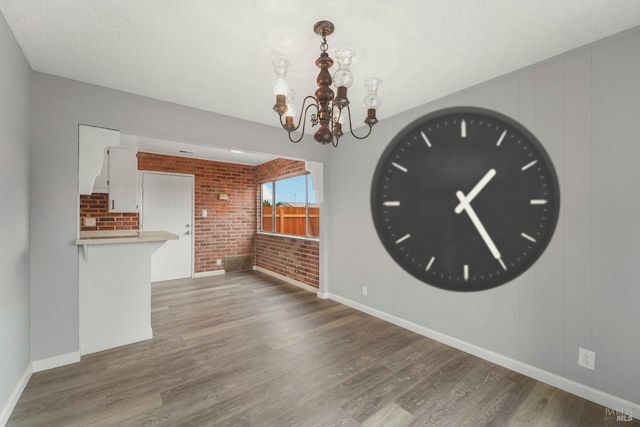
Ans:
1h25
